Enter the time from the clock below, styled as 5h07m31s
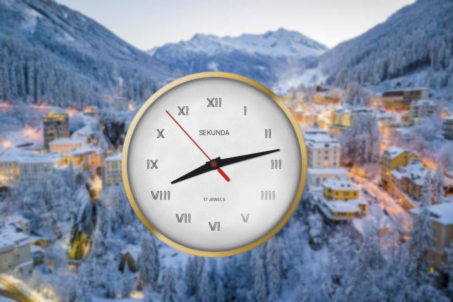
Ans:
8h12m53s
